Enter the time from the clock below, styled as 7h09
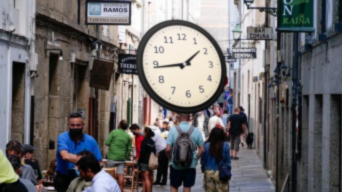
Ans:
1h44
